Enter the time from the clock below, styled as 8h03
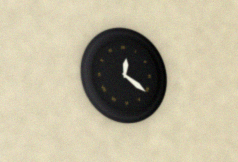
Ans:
12h21
